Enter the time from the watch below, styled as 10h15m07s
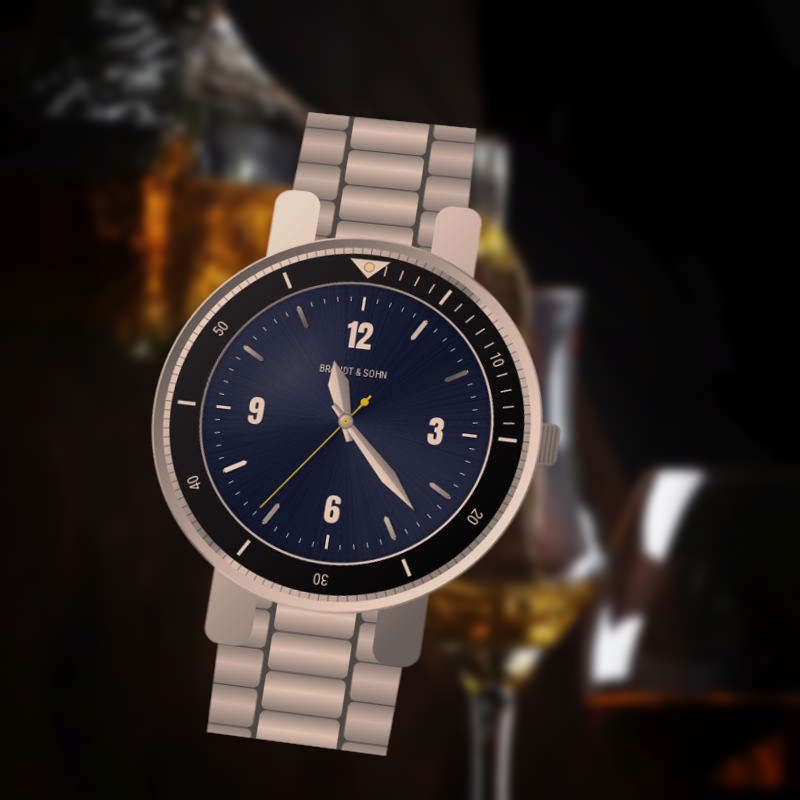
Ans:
11h22m36s
